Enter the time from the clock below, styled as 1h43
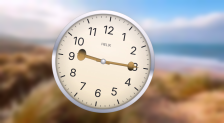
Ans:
9h15
